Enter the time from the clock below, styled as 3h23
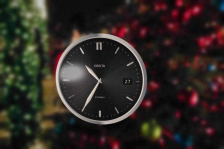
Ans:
10h35
